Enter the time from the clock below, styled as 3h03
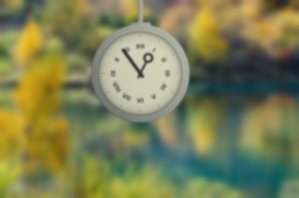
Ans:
12h54
